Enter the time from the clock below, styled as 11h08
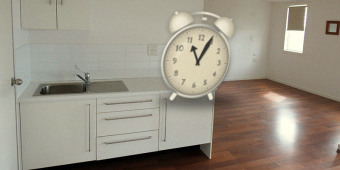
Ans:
11h04
